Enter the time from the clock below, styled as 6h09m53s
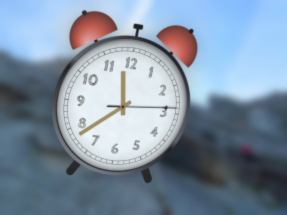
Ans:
11h38m14s
